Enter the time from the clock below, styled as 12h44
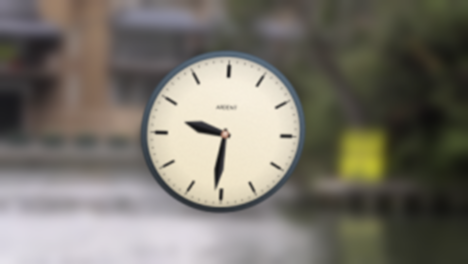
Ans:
9h31
